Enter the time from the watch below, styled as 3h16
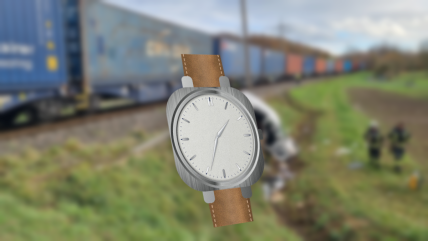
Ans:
1h34
